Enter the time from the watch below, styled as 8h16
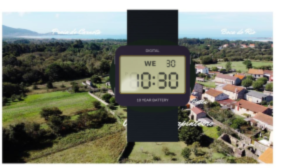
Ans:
10h30
